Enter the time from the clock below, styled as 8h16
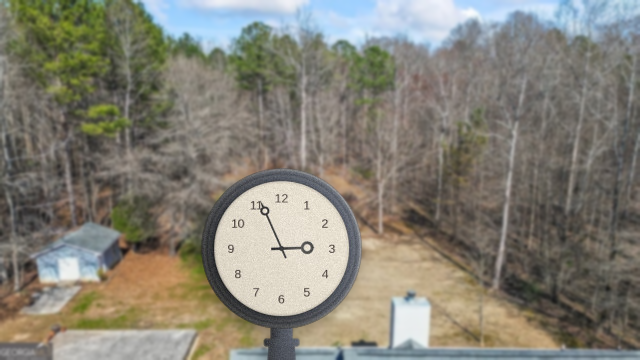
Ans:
2h56
